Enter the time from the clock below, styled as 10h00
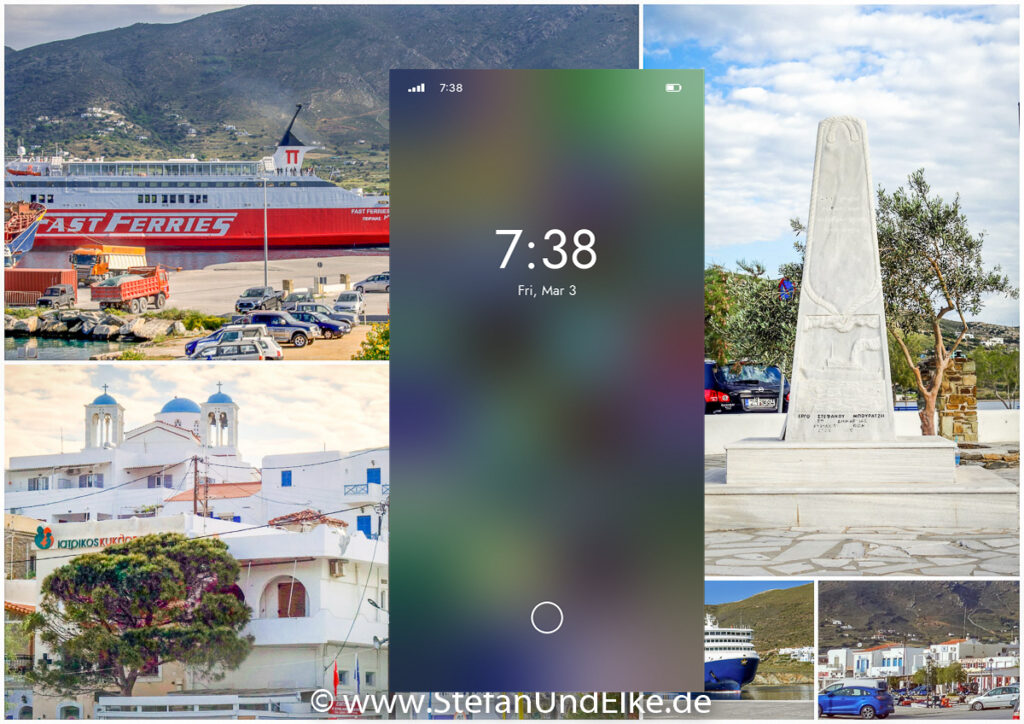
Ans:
7h38
